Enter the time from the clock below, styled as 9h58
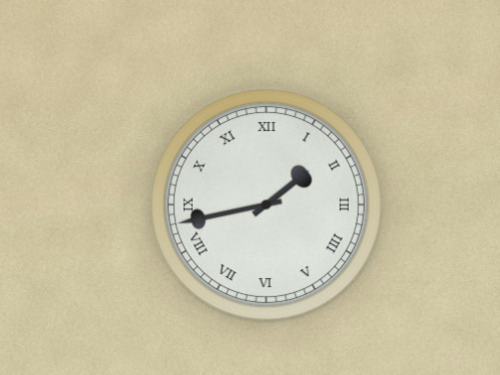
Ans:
1h43
